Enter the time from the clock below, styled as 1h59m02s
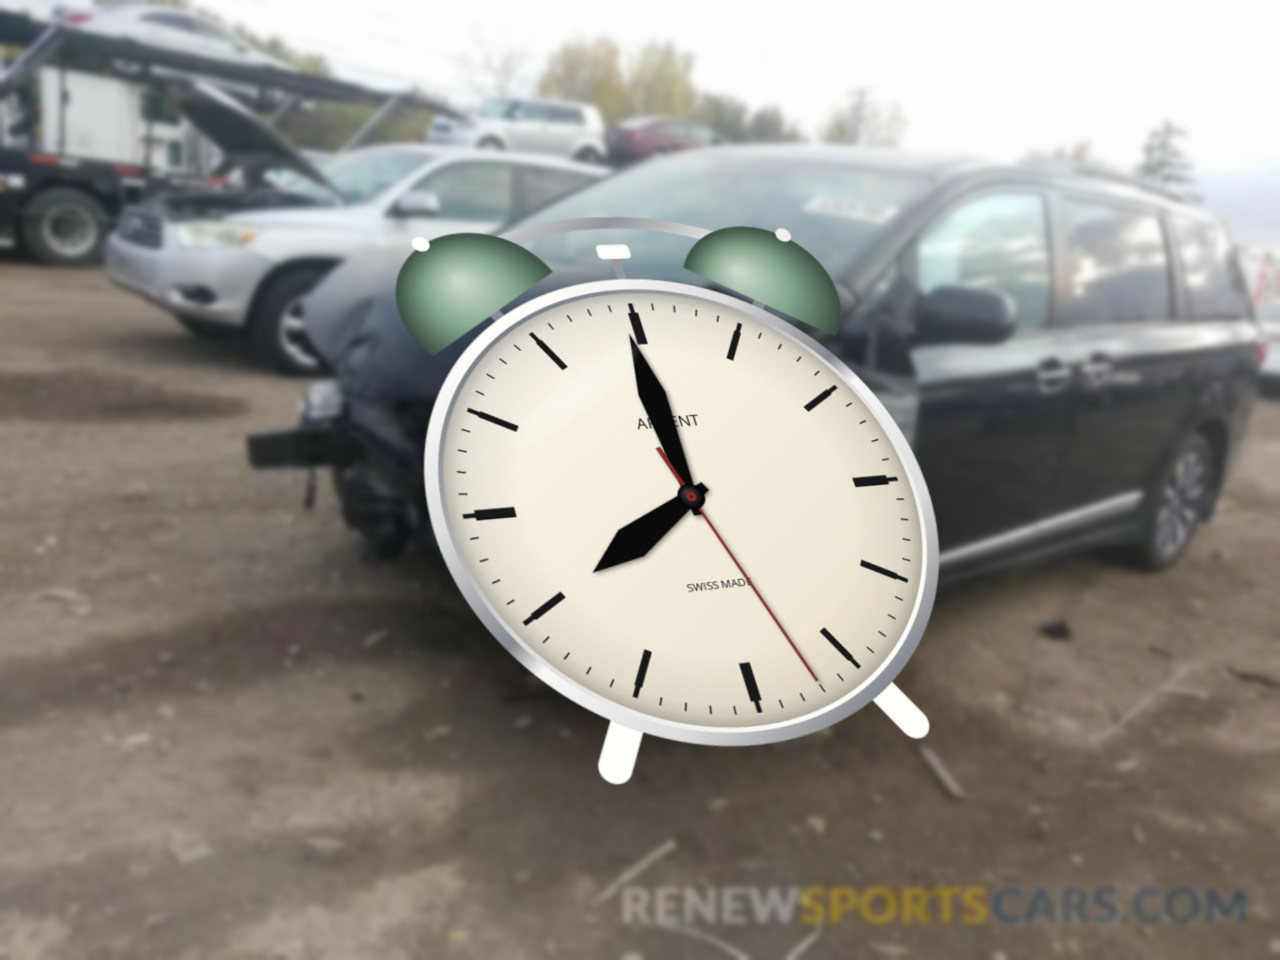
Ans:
7h59m27s
